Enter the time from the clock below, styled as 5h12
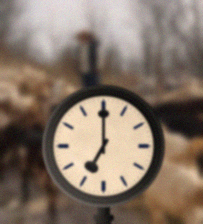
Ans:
7h00
